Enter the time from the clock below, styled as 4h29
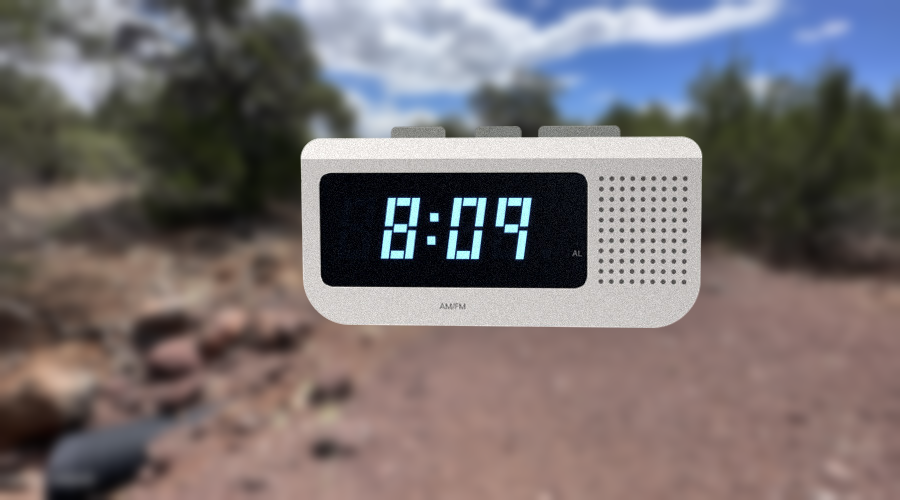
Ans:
8h09
